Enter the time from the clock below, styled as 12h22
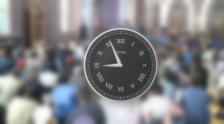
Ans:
8h56
